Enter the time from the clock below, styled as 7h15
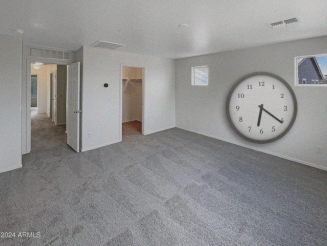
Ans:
6h21
